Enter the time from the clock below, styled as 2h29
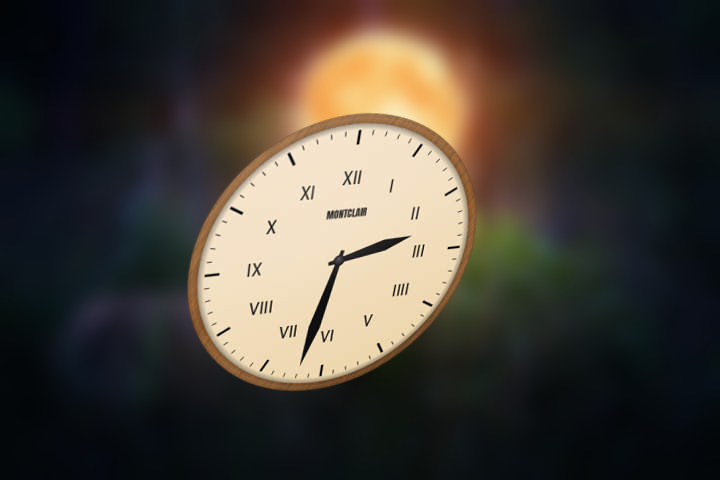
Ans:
2h32
